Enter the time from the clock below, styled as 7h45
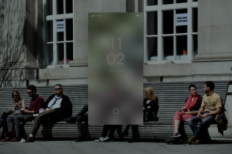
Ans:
11h02
